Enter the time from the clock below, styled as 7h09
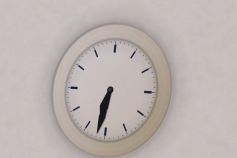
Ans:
6h32
